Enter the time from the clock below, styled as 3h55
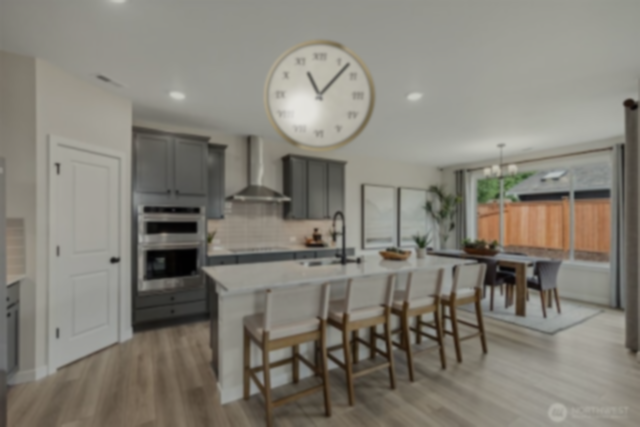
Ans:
11h07
